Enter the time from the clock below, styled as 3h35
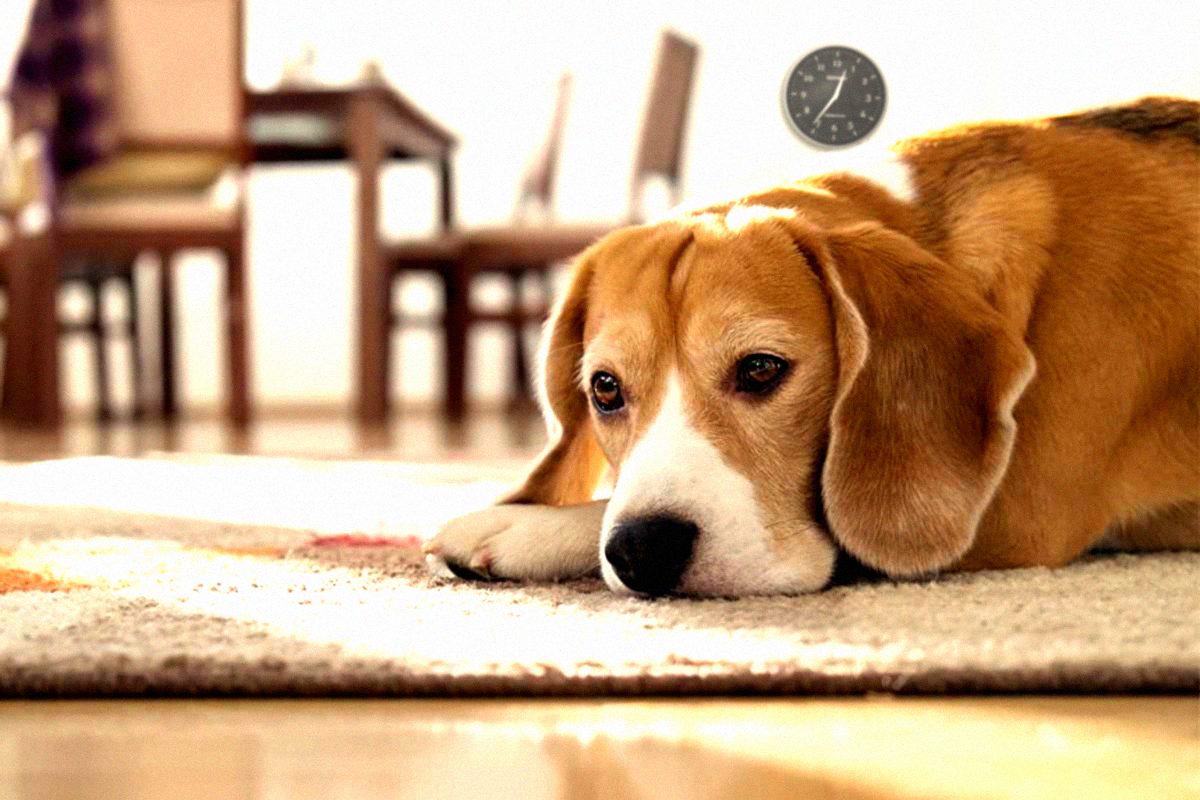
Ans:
12h36
